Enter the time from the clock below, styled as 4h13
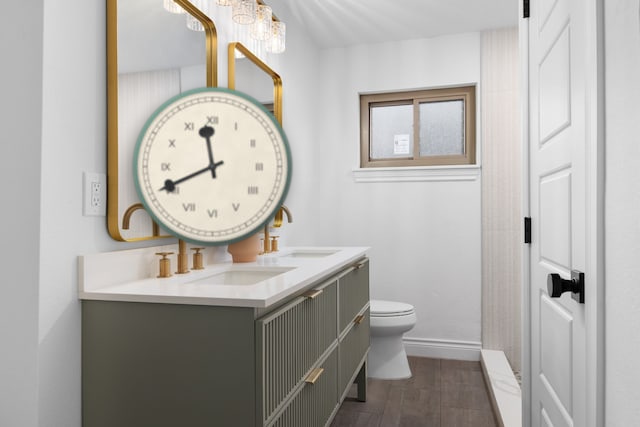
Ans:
11h41
